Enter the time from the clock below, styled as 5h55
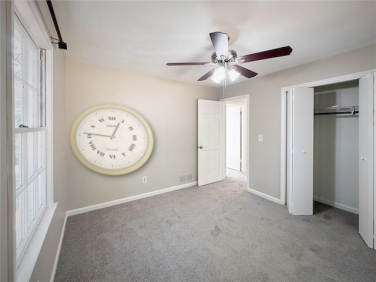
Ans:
12h46
